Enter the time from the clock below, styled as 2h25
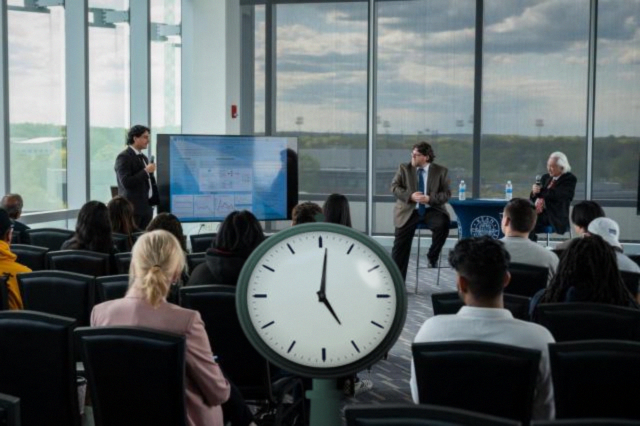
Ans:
5h01
